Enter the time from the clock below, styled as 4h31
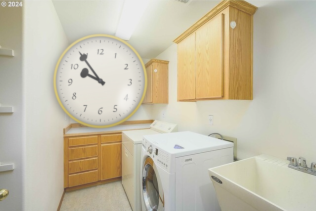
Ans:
9h54
